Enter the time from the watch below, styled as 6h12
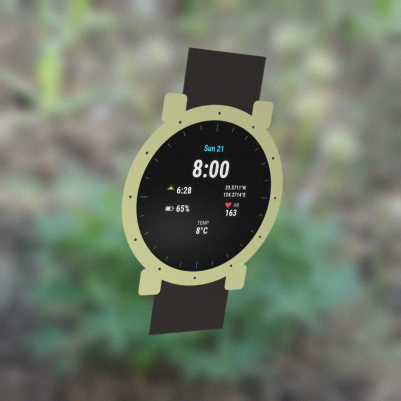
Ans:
8h00
